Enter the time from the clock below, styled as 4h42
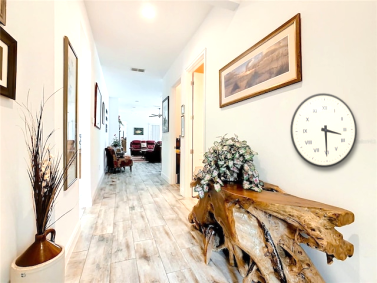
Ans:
3h30
